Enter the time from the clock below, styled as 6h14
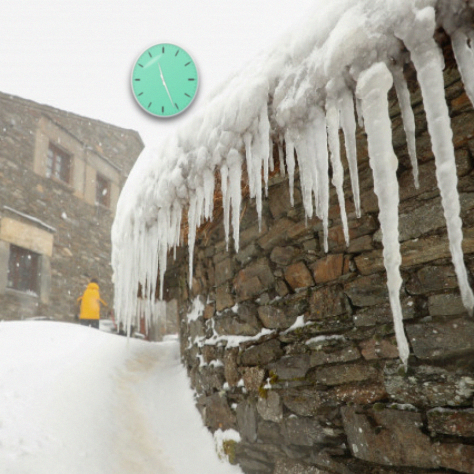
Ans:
11h26
